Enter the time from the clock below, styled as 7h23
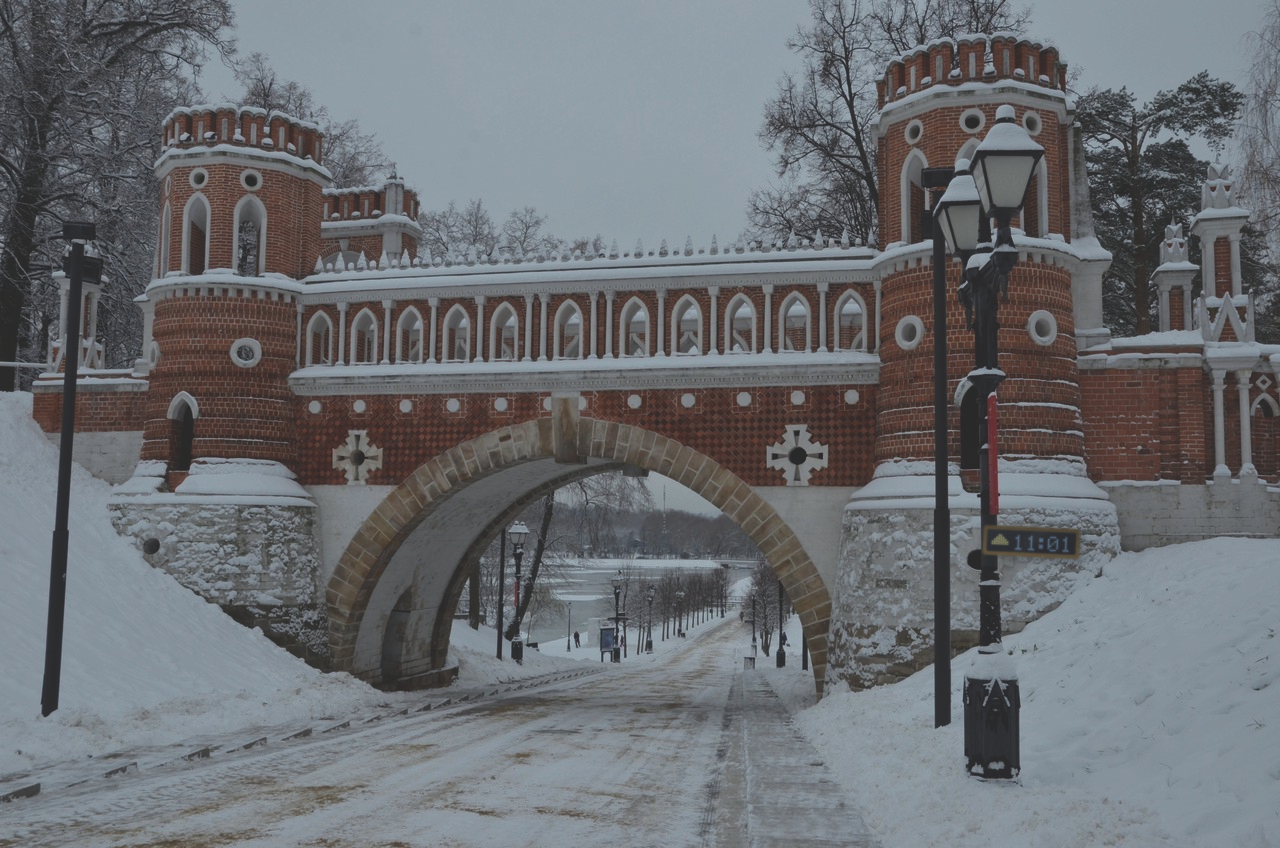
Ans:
11h01
